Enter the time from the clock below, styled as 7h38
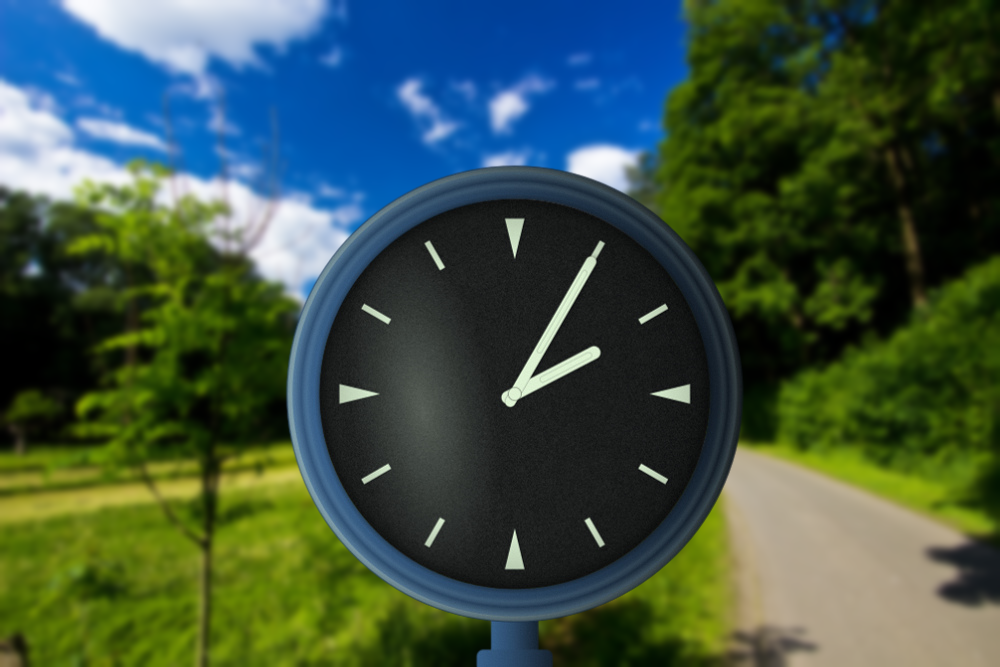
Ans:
2h05
